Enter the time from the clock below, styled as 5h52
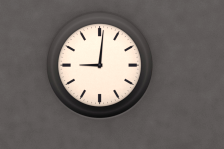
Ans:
9h01
